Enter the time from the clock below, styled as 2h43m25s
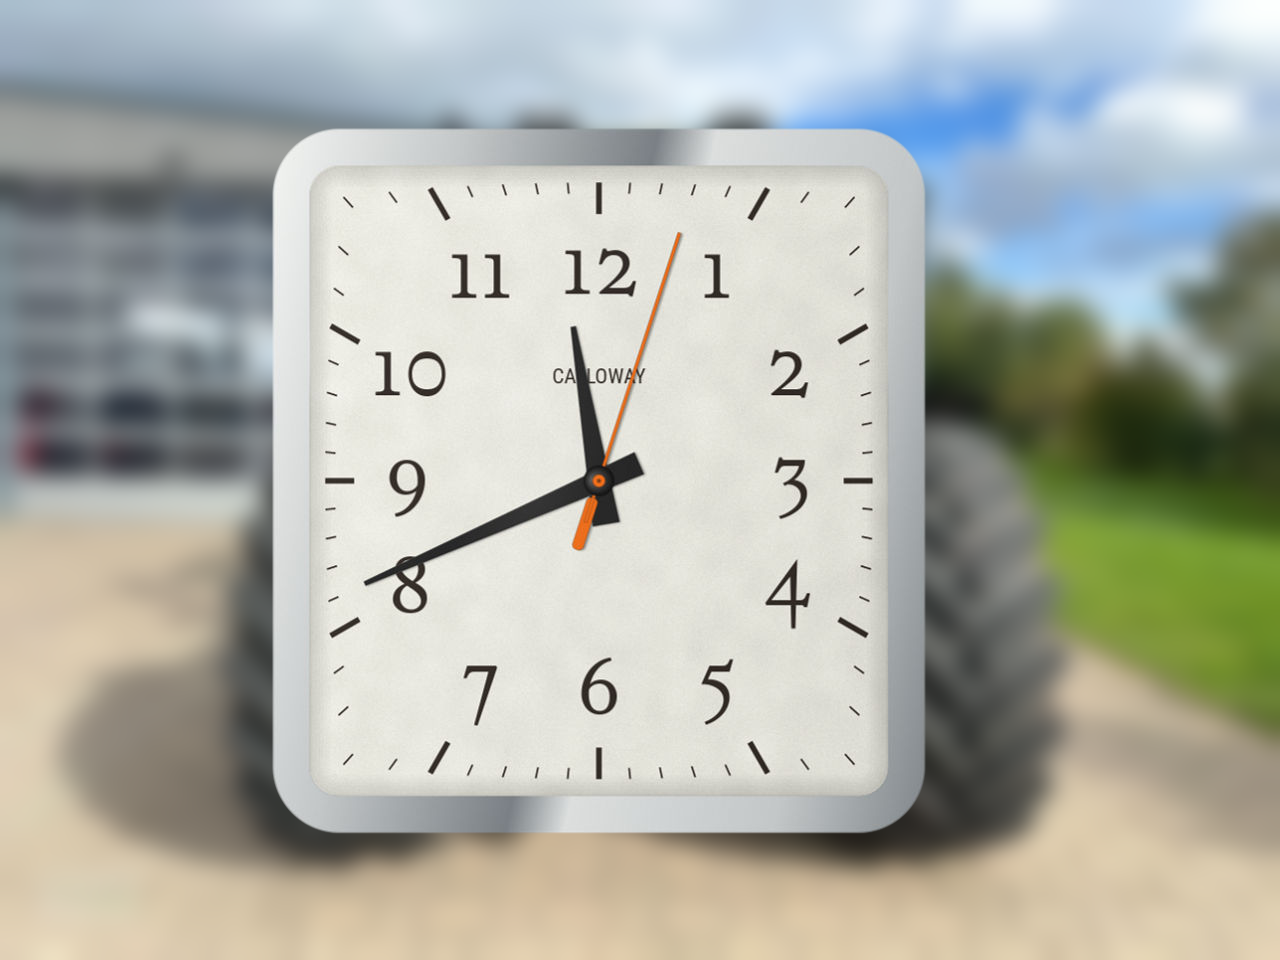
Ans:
11h41m03s
